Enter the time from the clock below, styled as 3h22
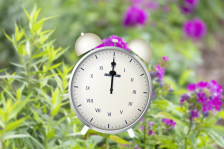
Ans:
12h00
